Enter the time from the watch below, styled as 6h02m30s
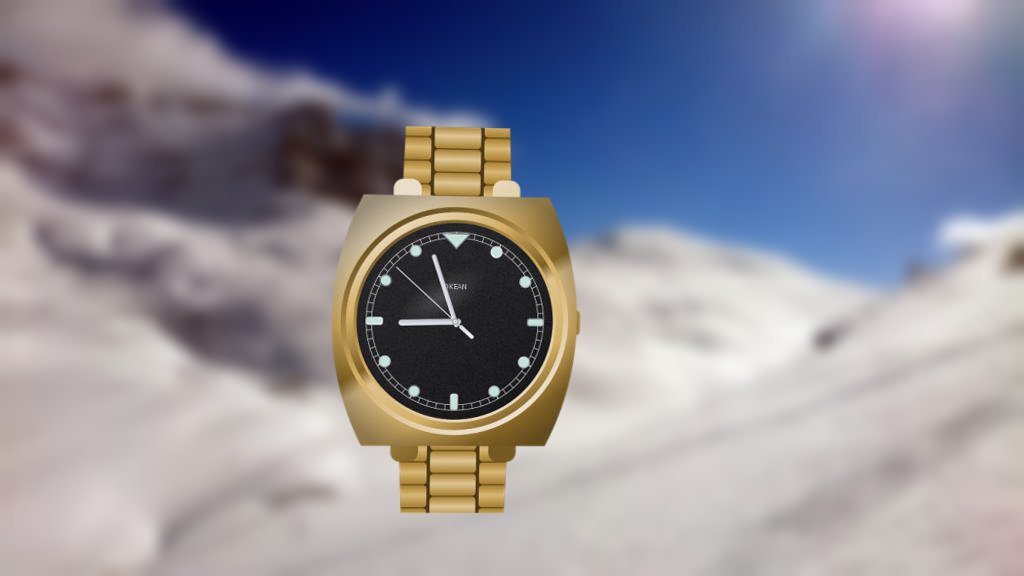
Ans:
8h56m52s
